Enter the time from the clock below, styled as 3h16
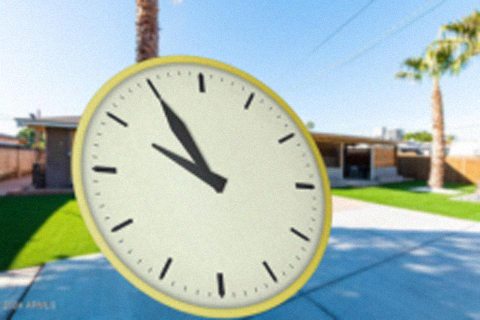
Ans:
9h55
